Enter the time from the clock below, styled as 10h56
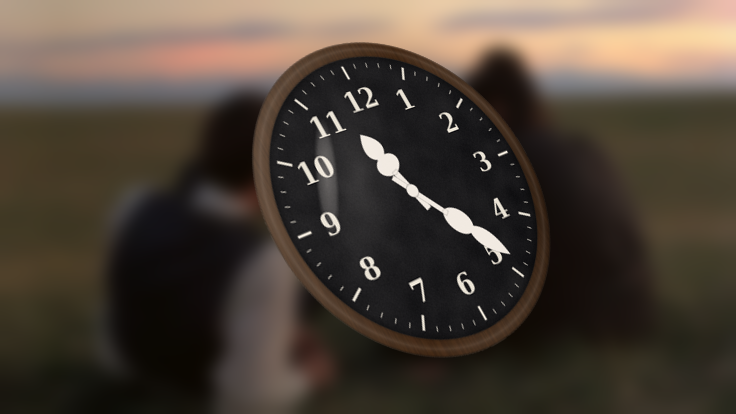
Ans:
11h24
